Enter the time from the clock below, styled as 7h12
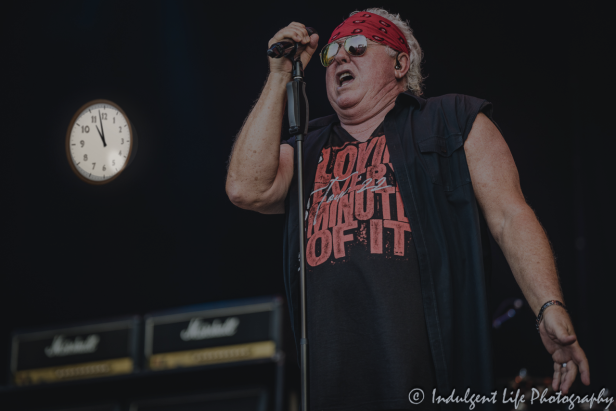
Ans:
10h58
